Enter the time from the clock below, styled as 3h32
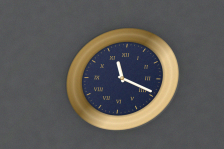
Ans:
11h19
